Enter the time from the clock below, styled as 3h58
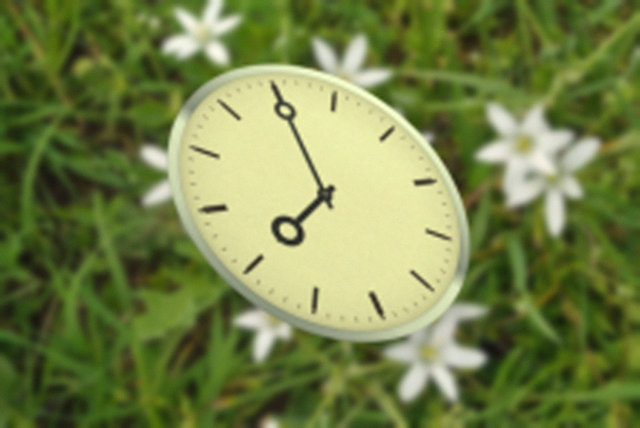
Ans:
8h00
